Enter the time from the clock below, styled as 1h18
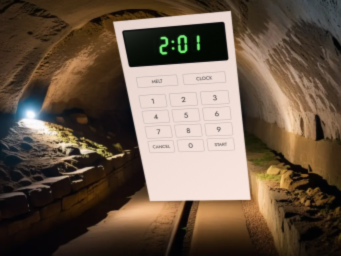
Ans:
2h01
